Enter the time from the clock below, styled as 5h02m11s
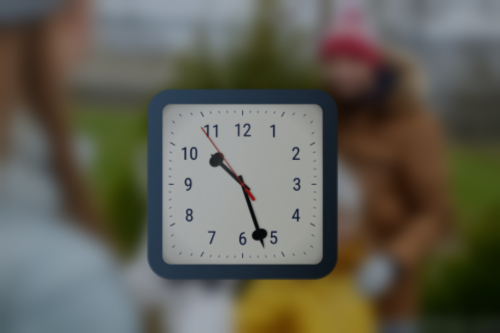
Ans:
10h26m54s
